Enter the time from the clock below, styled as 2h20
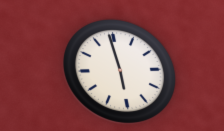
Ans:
5h59
